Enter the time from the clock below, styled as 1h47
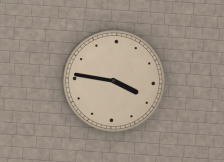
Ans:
3h46
